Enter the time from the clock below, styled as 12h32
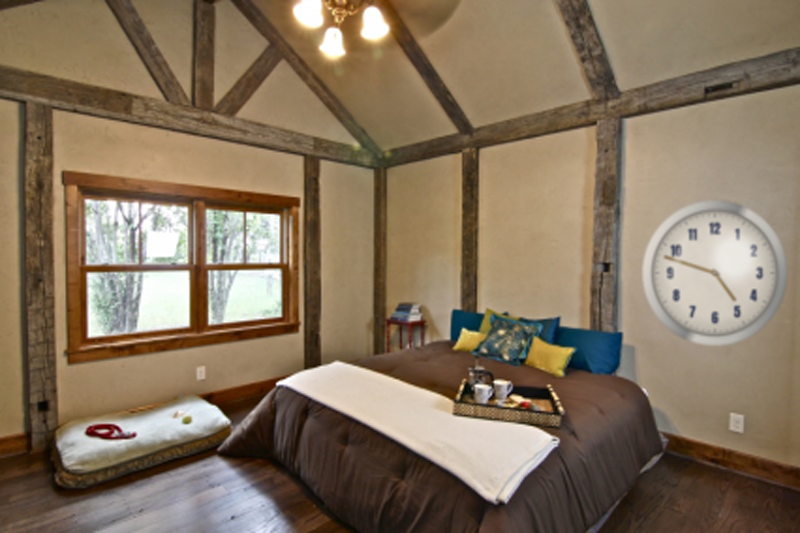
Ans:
4h48
